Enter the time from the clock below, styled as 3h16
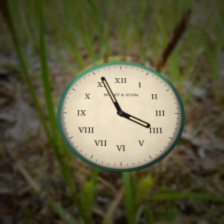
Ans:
3h56
